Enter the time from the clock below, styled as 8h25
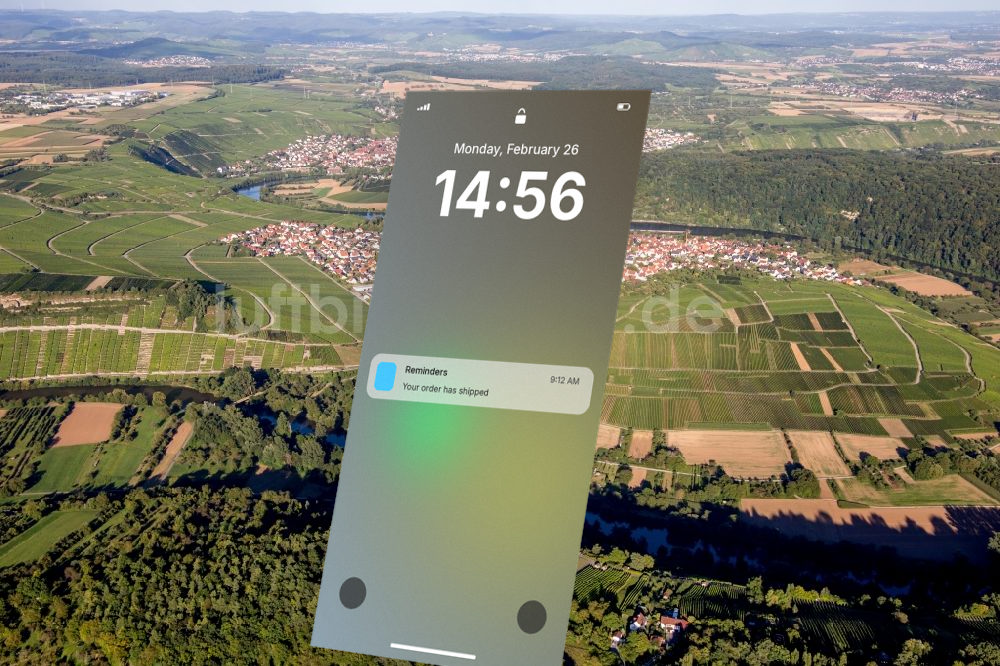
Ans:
14h56
